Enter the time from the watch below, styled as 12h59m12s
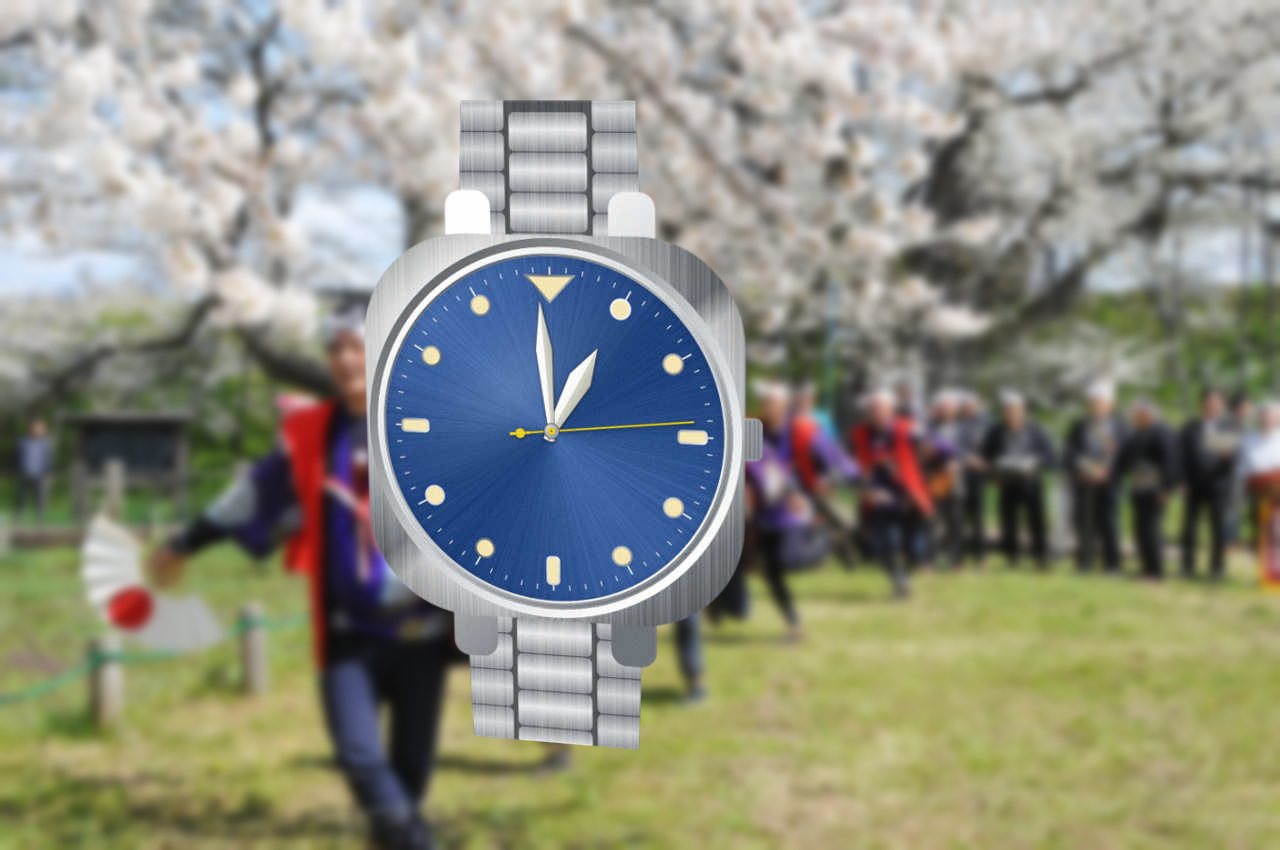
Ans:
12h59m14s
